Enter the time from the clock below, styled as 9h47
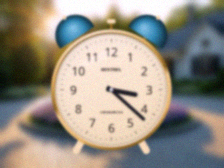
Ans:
3h22
